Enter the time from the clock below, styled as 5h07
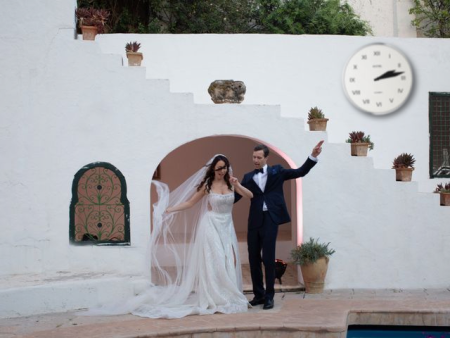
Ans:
2h13
